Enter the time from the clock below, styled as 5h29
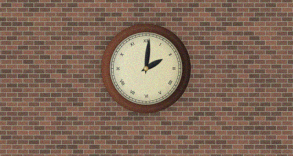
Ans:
2h01
